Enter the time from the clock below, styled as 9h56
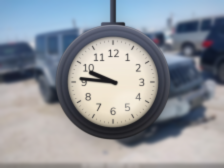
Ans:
9h46
